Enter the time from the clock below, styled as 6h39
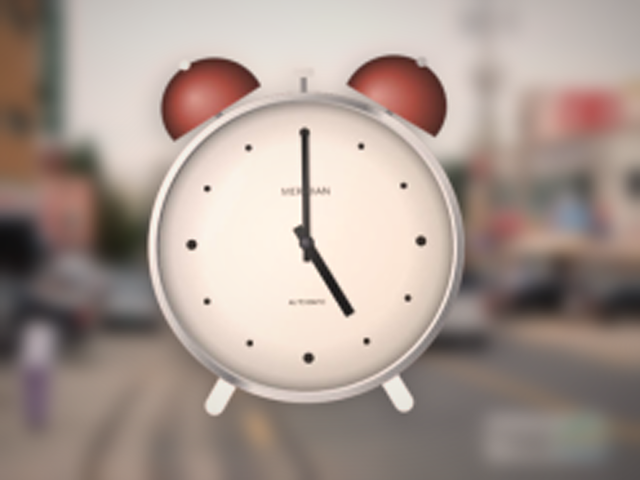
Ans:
5h00
